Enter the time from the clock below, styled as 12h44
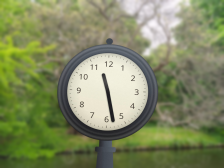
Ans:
11h28
